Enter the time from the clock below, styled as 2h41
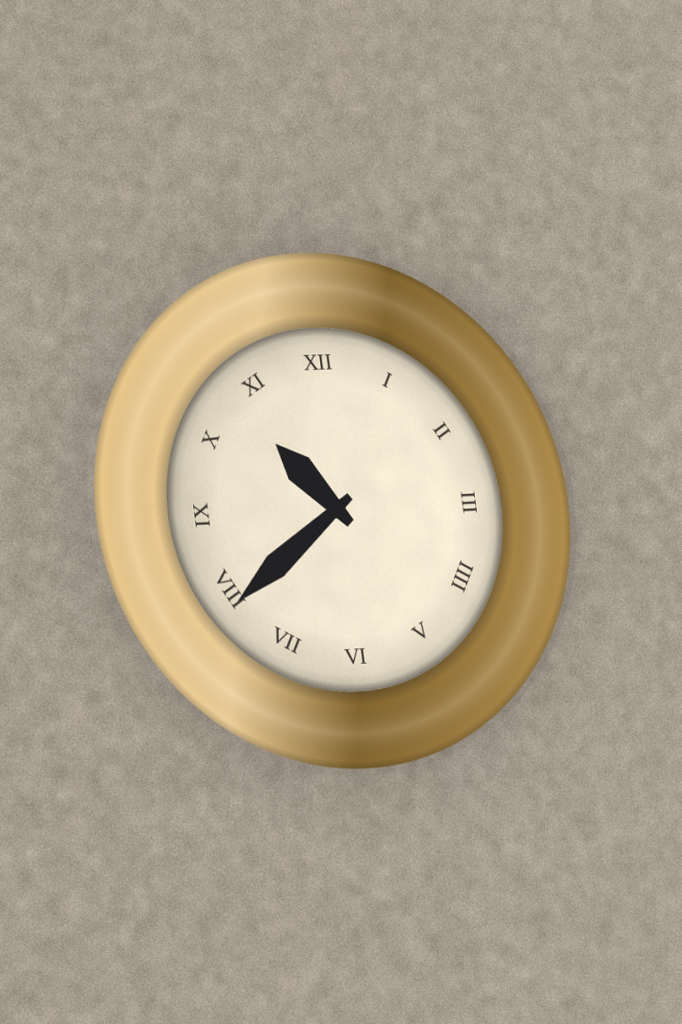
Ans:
10h39
